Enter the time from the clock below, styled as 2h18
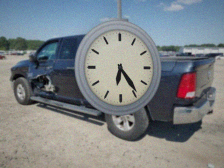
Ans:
6h24
